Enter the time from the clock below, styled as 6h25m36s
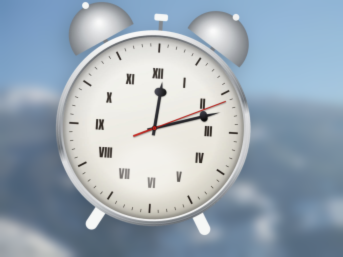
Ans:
12h12m11s
